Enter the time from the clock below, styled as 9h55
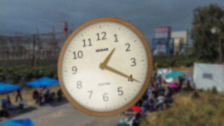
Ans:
1h20
